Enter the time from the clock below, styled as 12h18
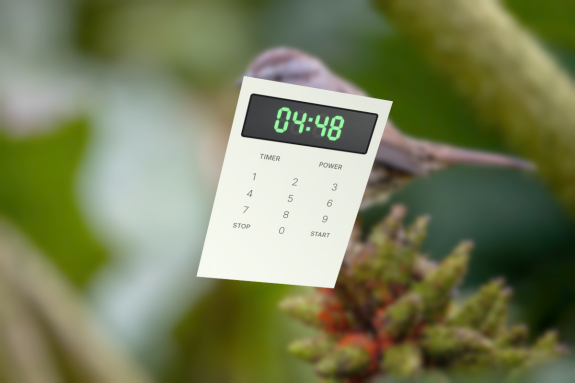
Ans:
4h48
